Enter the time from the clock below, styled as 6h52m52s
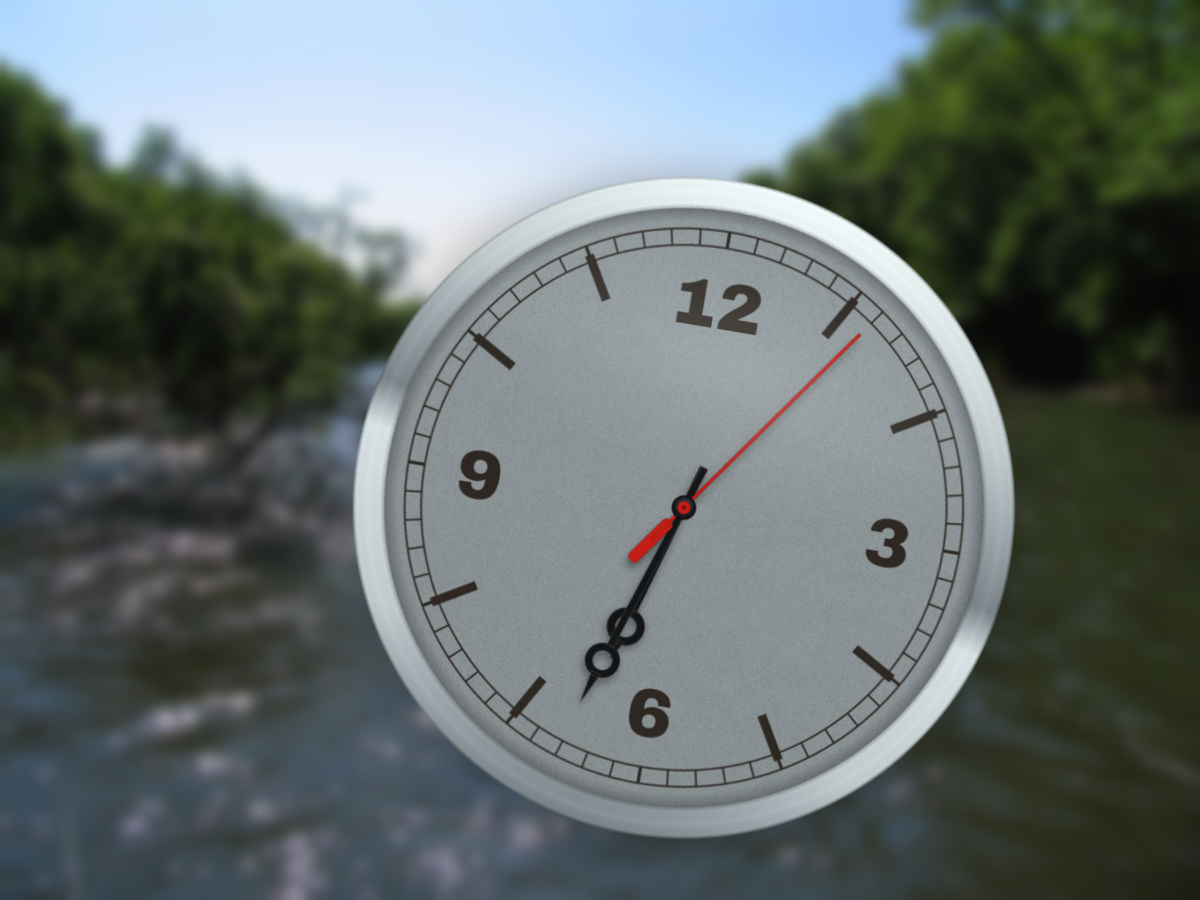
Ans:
6h33m06s
